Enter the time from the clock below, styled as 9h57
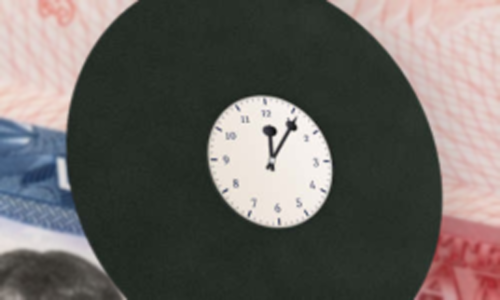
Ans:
12h06
